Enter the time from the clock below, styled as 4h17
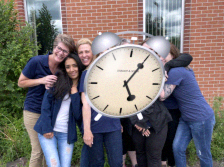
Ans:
5h05
